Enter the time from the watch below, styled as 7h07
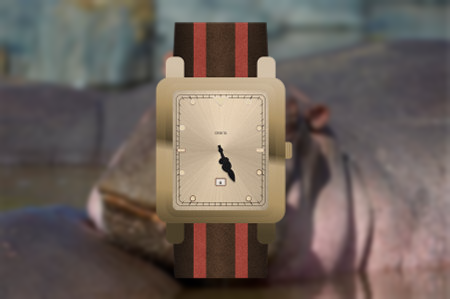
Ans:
5h26
